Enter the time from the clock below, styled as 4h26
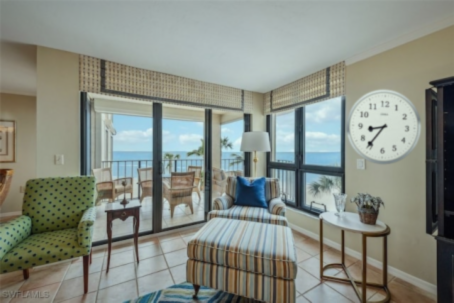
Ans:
8h36
